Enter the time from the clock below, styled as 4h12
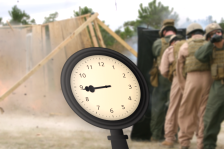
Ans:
8h44
